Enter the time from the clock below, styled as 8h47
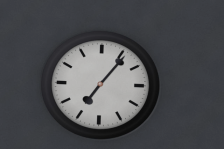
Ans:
7h06
